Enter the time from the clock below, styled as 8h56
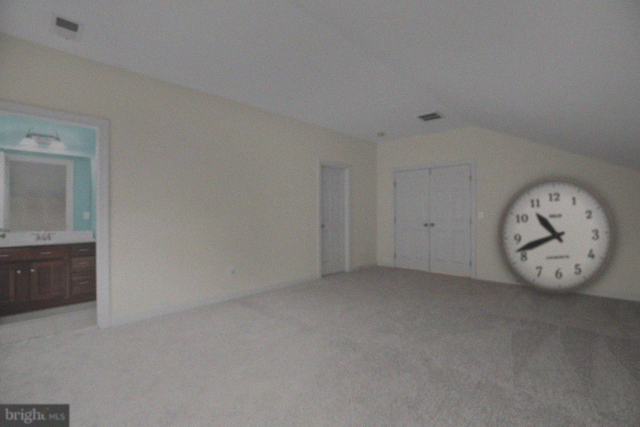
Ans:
10h42
